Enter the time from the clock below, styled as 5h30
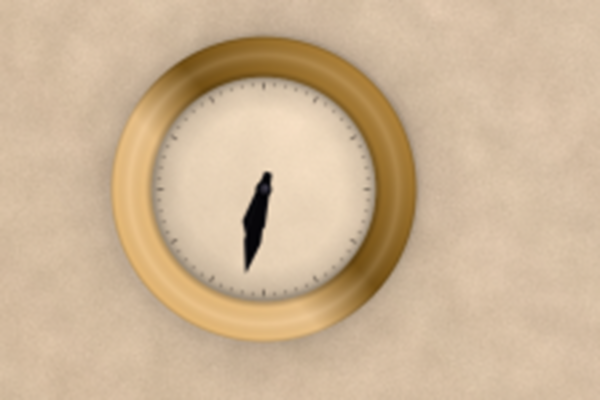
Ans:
6h32
